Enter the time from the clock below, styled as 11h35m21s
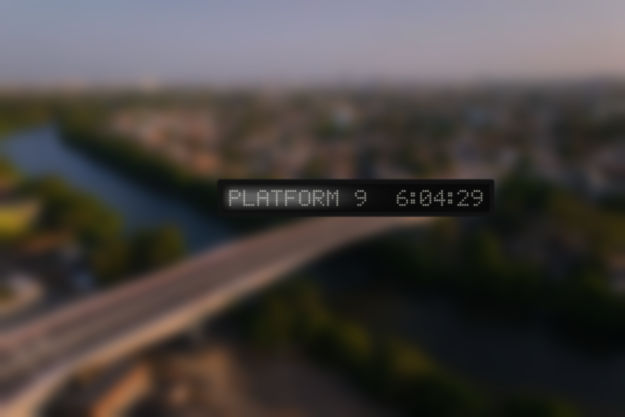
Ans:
6h04m29s
